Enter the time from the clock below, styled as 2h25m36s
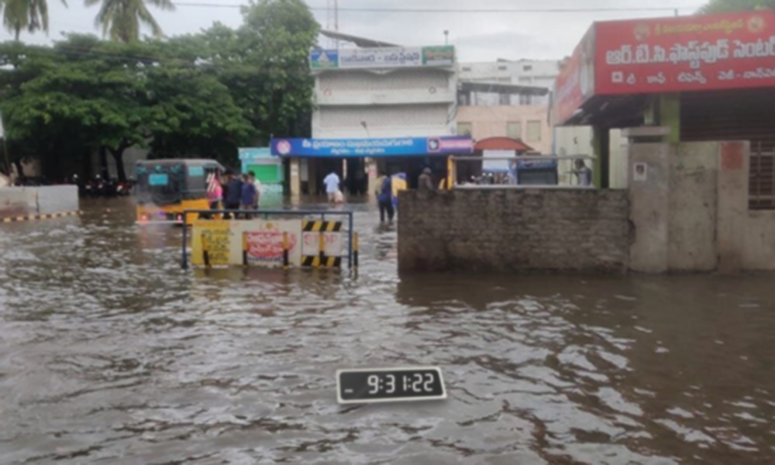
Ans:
9h31m22s
